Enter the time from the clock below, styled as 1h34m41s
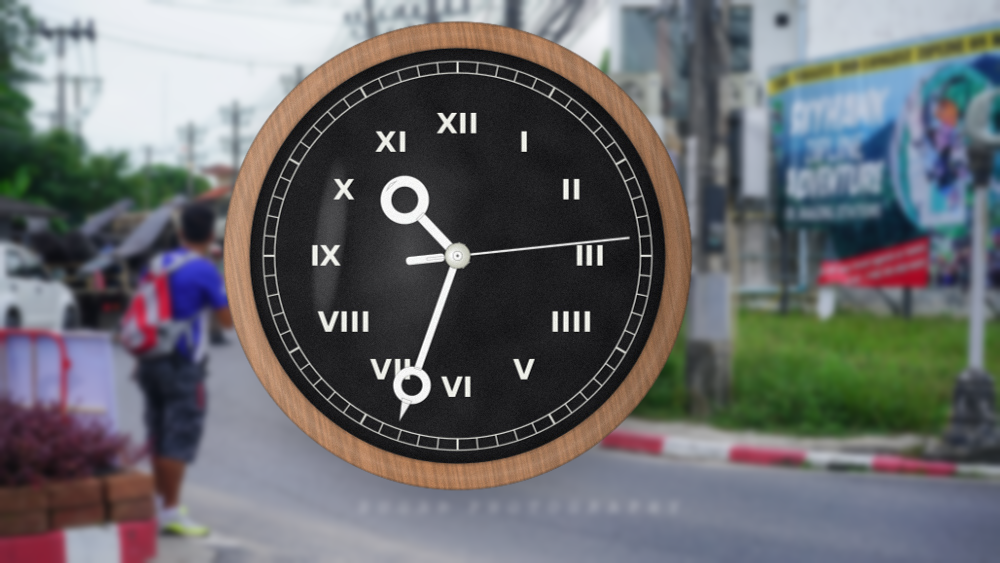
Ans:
10h33m14s
